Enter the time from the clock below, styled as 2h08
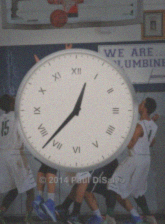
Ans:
12h37
